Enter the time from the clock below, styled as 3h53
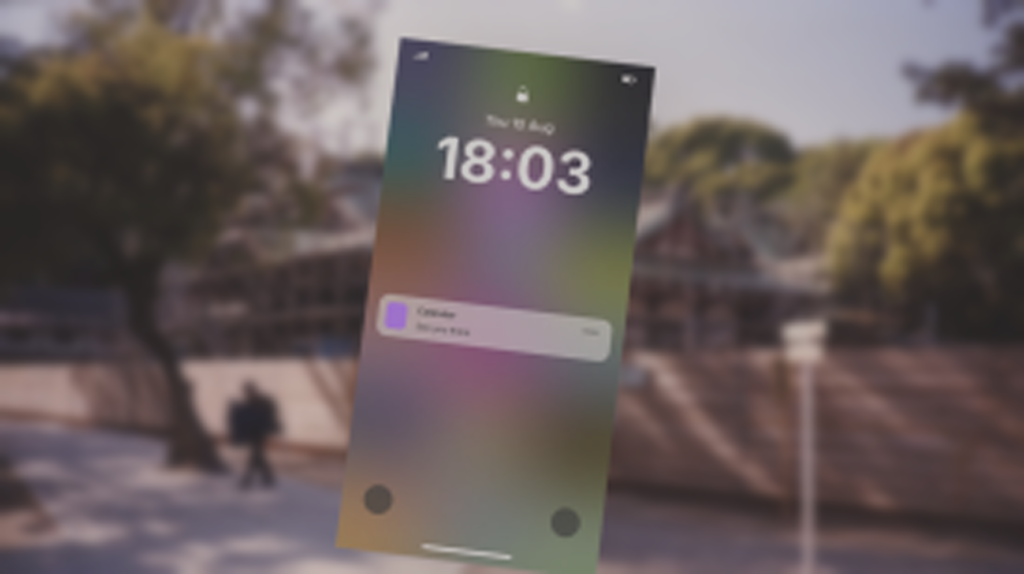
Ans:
18h03
